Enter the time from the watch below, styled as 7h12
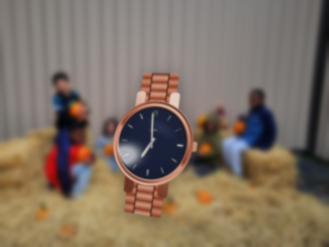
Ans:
6h59
